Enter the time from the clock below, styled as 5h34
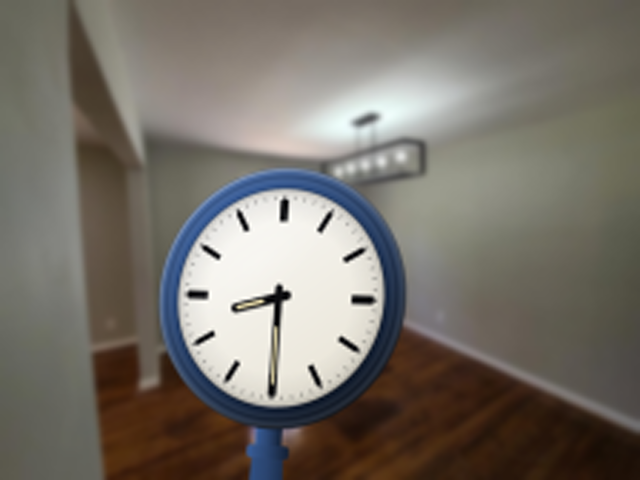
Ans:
8h30
